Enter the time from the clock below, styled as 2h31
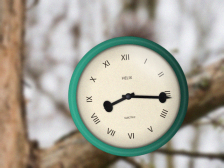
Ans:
8h16
